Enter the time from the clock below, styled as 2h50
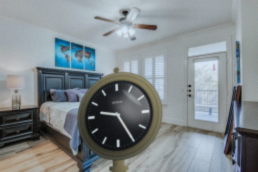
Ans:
9h25
